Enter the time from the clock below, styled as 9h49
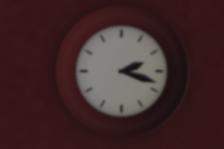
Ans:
2h18
